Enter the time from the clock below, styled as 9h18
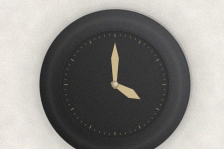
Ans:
4h00
